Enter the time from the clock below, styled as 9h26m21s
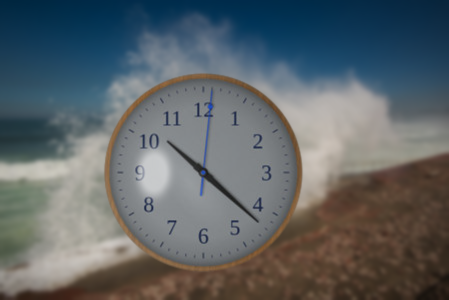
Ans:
10h22m01s
